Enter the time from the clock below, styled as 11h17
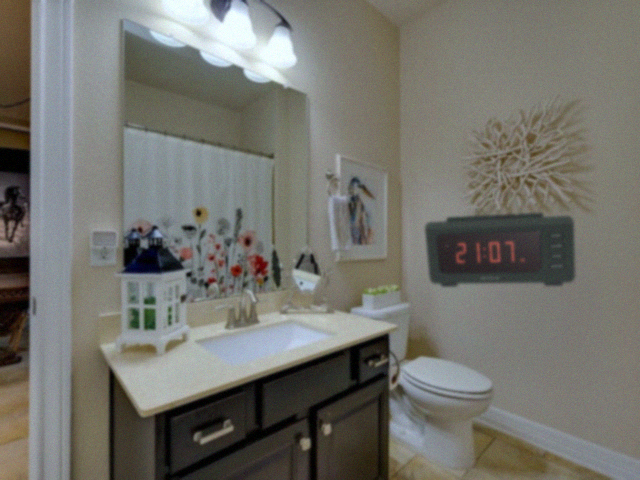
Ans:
21h07
